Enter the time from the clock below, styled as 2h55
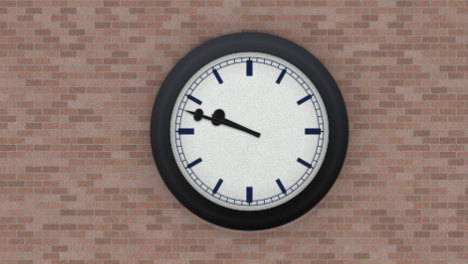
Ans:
9h48
